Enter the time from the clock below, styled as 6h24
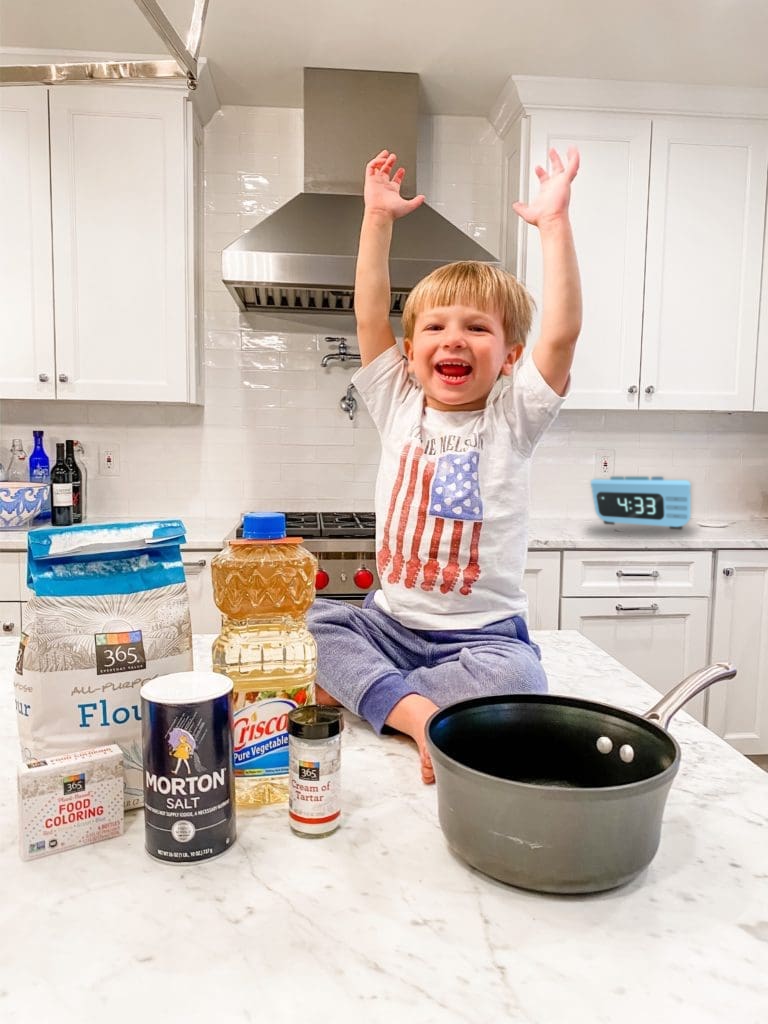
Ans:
4h33
